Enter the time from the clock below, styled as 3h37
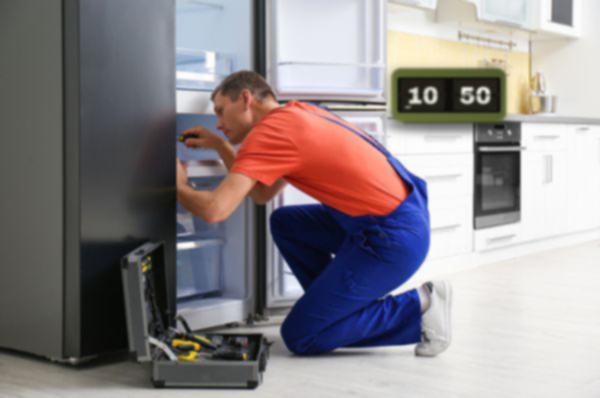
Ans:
10h50
